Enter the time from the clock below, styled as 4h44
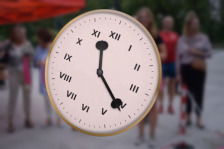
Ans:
11h21
